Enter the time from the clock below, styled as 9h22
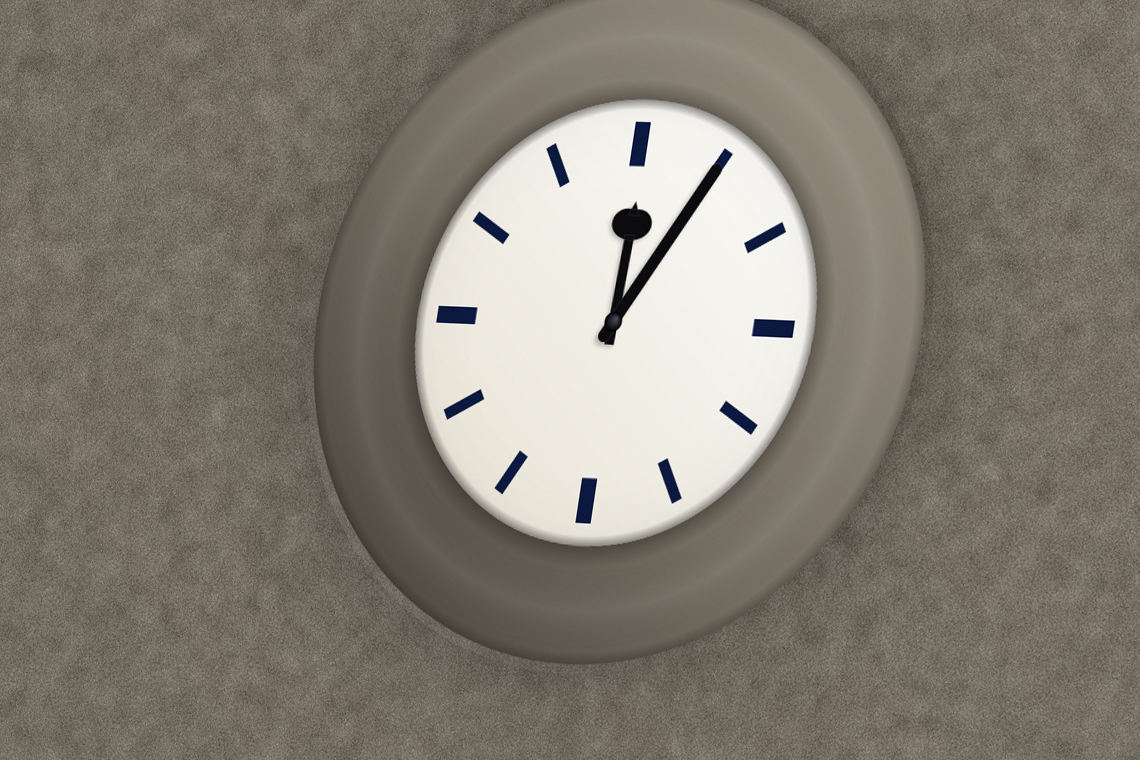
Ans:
12h05
